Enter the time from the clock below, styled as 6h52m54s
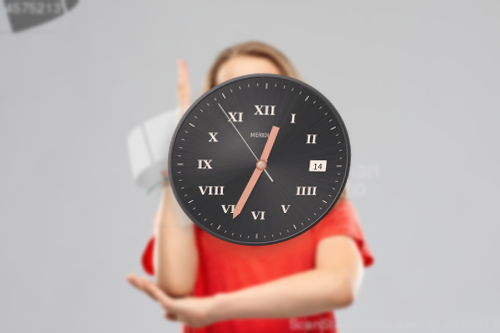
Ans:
12h33m54s
